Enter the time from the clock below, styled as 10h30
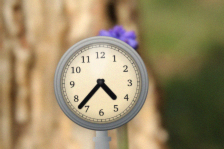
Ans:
4h37
